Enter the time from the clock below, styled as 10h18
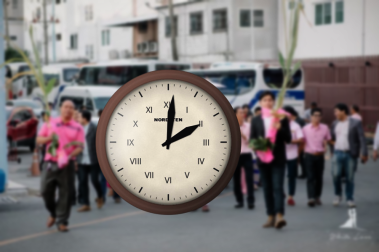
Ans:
2h01
